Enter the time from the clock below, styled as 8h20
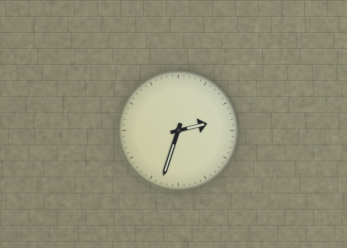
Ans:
2h33
